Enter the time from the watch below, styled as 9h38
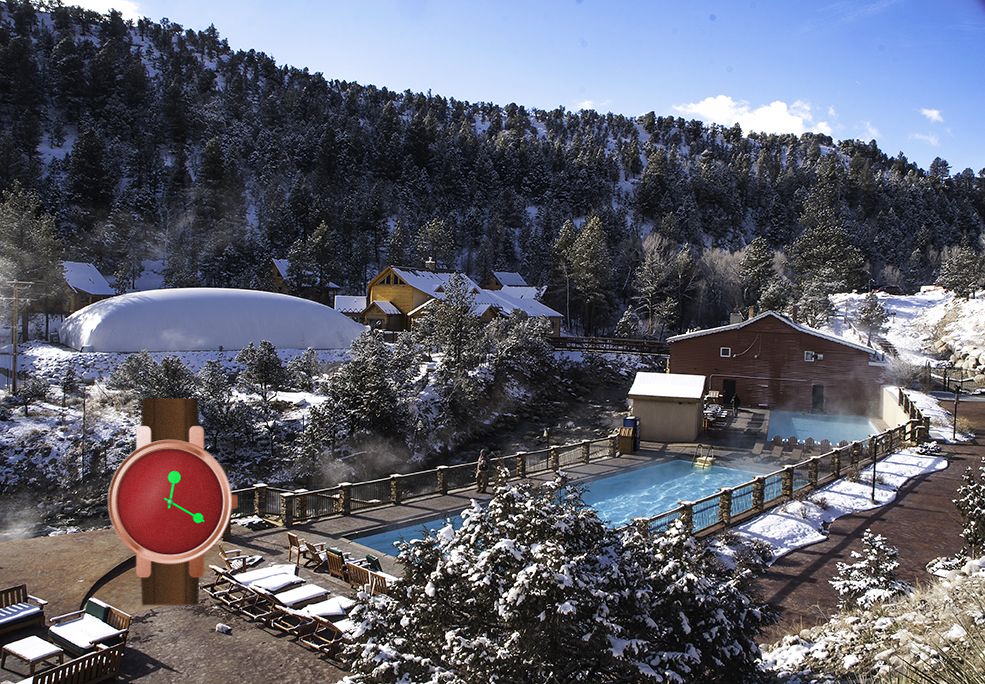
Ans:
12h20
